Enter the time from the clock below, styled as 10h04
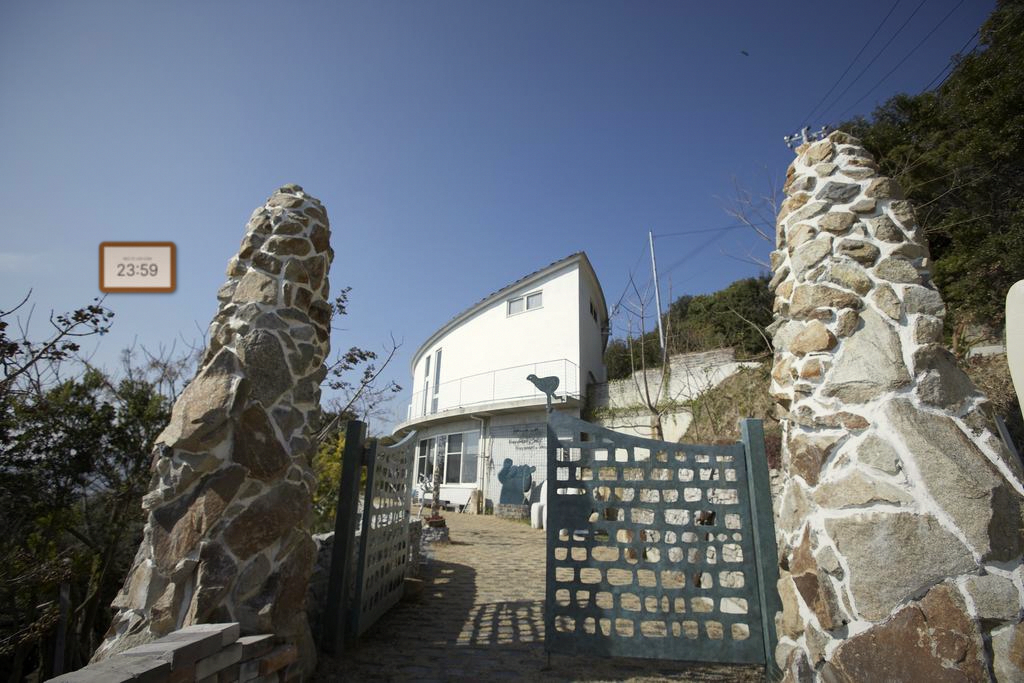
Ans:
23h59
